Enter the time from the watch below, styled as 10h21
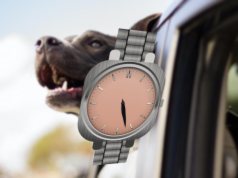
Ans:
5h27
